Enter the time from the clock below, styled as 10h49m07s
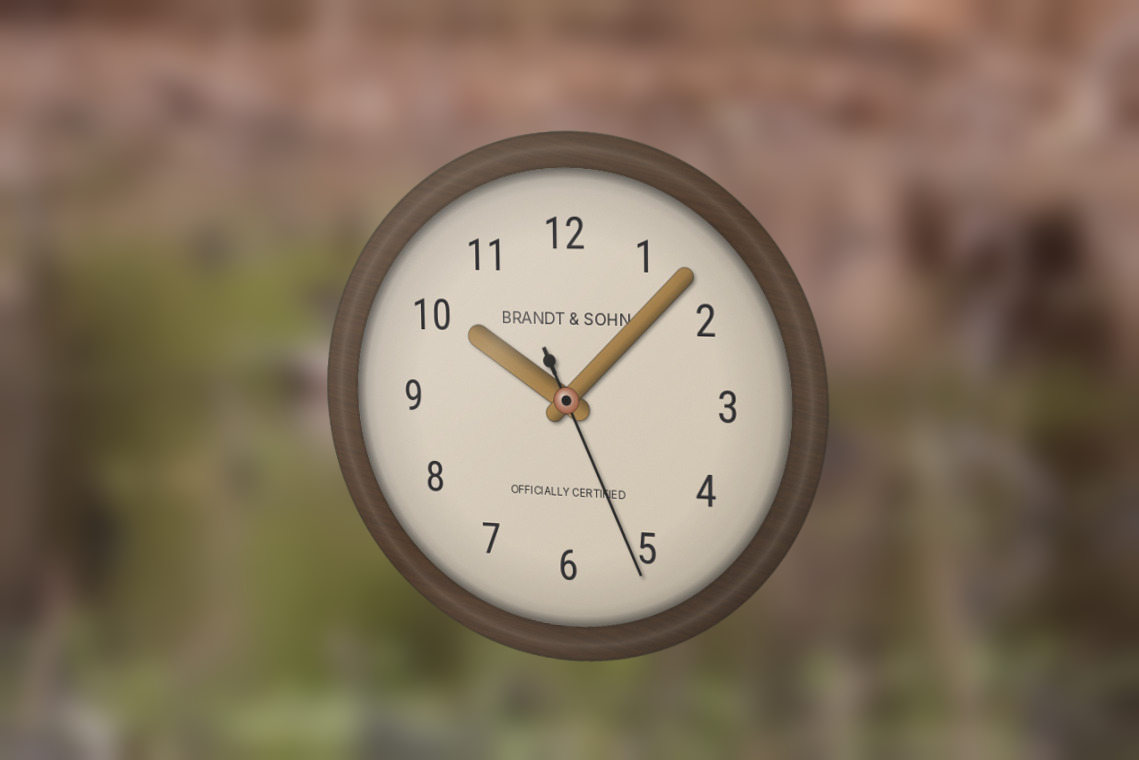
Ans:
10h07m26s
